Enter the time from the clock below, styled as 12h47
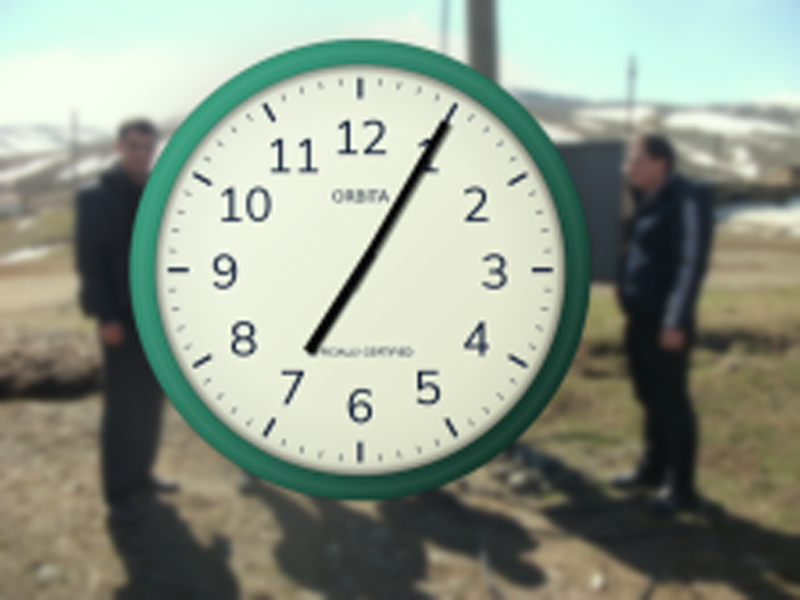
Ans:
7h05
